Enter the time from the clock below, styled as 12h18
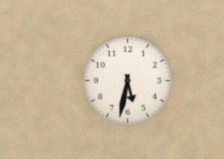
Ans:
5h32
